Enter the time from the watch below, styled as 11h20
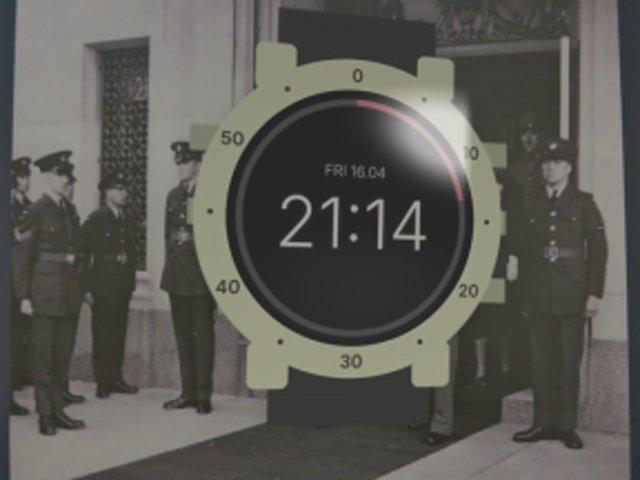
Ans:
21h14
